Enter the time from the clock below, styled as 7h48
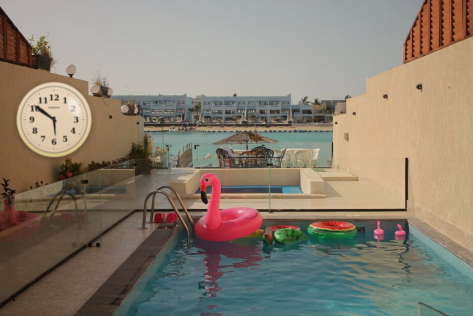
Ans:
5h51
